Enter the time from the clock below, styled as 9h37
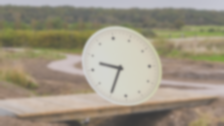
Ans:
9h35
